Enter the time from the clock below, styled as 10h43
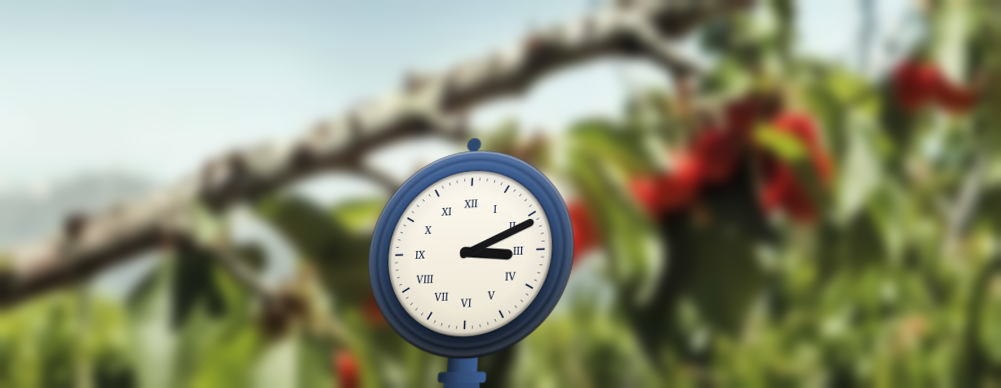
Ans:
3h11
